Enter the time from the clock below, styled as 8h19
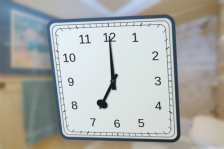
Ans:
7h00
